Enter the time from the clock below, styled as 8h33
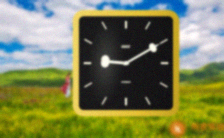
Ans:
9h10
